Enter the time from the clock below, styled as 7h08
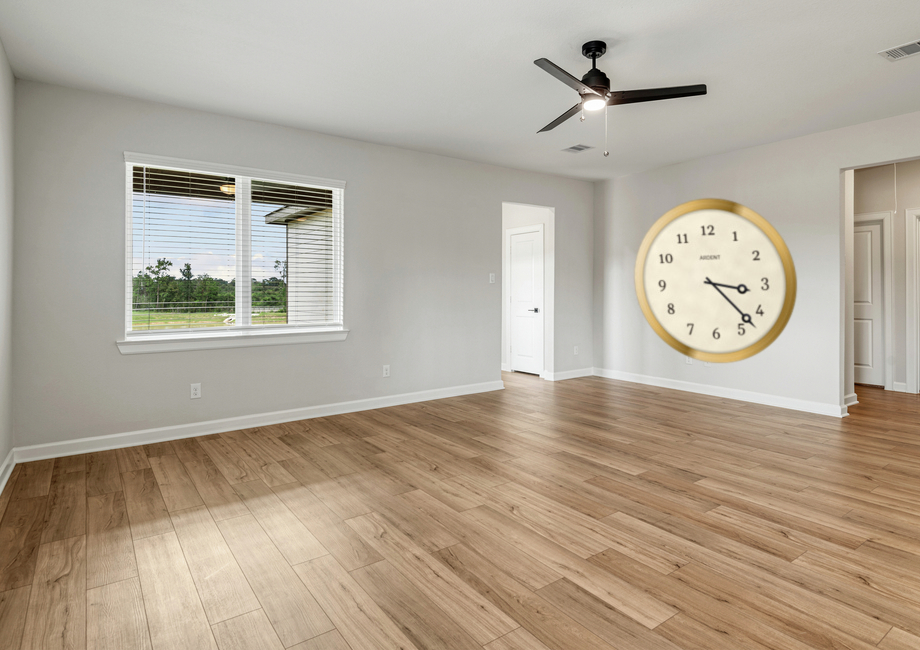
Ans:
3h23
